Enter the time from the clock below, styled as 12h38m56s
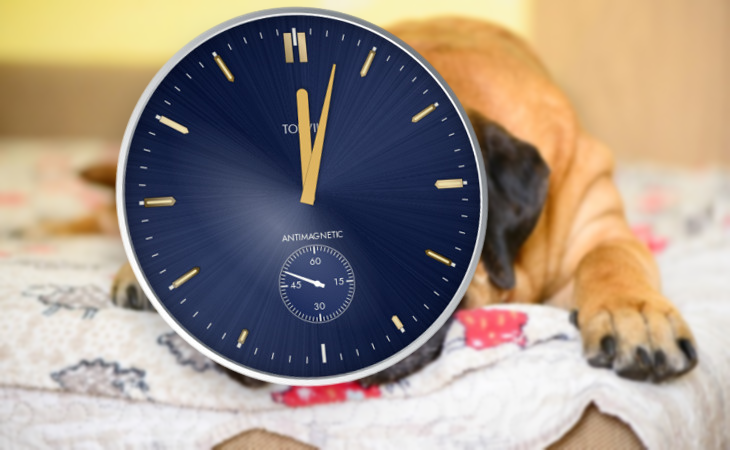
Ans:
12h02m49s
